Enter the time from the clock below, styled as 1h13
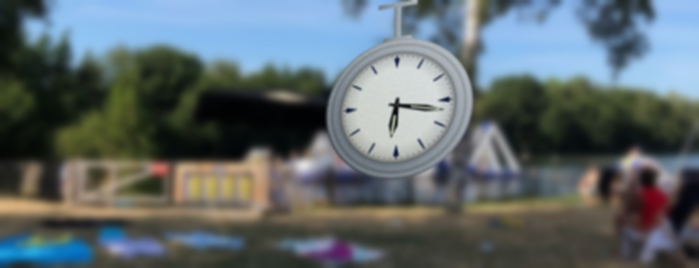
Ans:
6h17
